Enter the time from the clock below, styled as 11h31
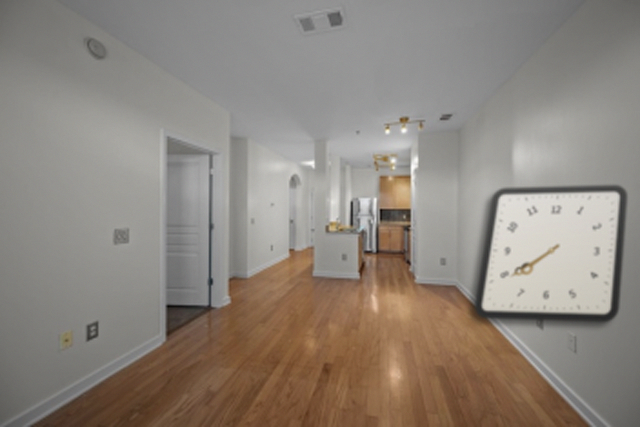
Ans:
7h39
